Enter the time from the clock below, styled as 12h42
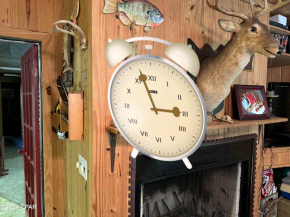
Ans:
2h57
